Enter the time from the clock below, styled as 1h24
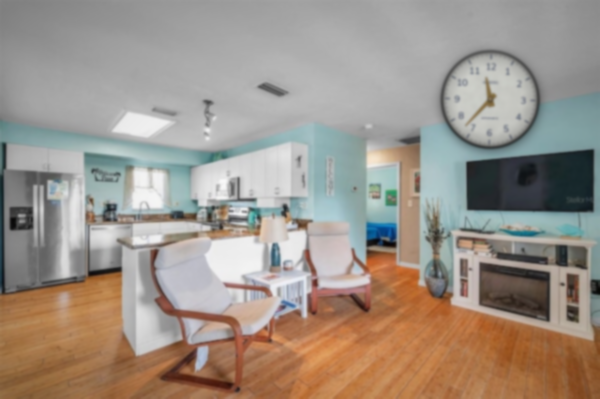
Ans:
11h37
